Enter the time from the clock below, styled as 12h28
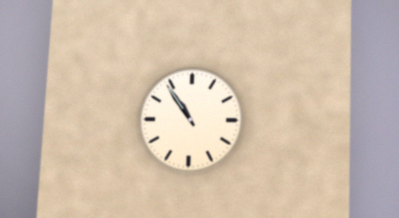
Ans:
10h54
